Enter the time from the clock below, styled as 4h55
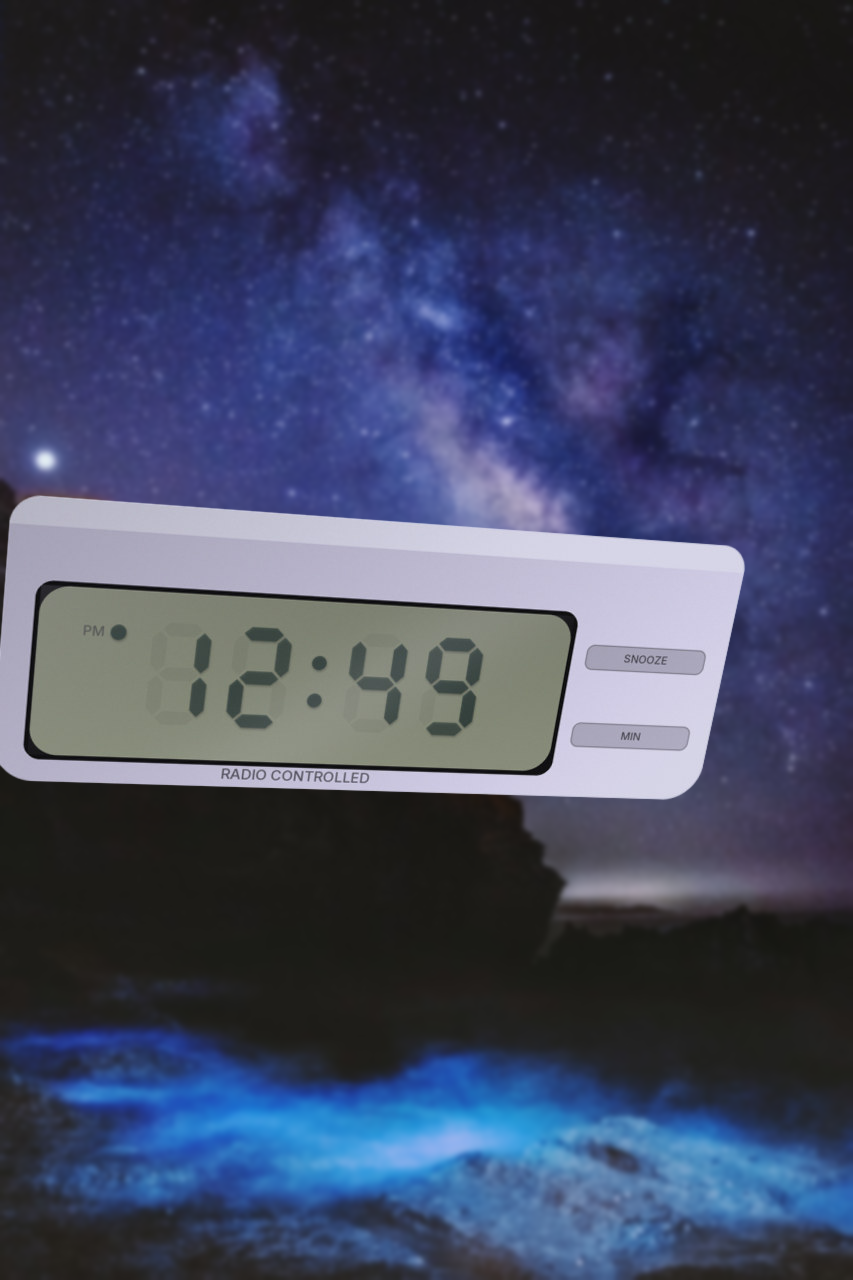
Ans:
12h49
